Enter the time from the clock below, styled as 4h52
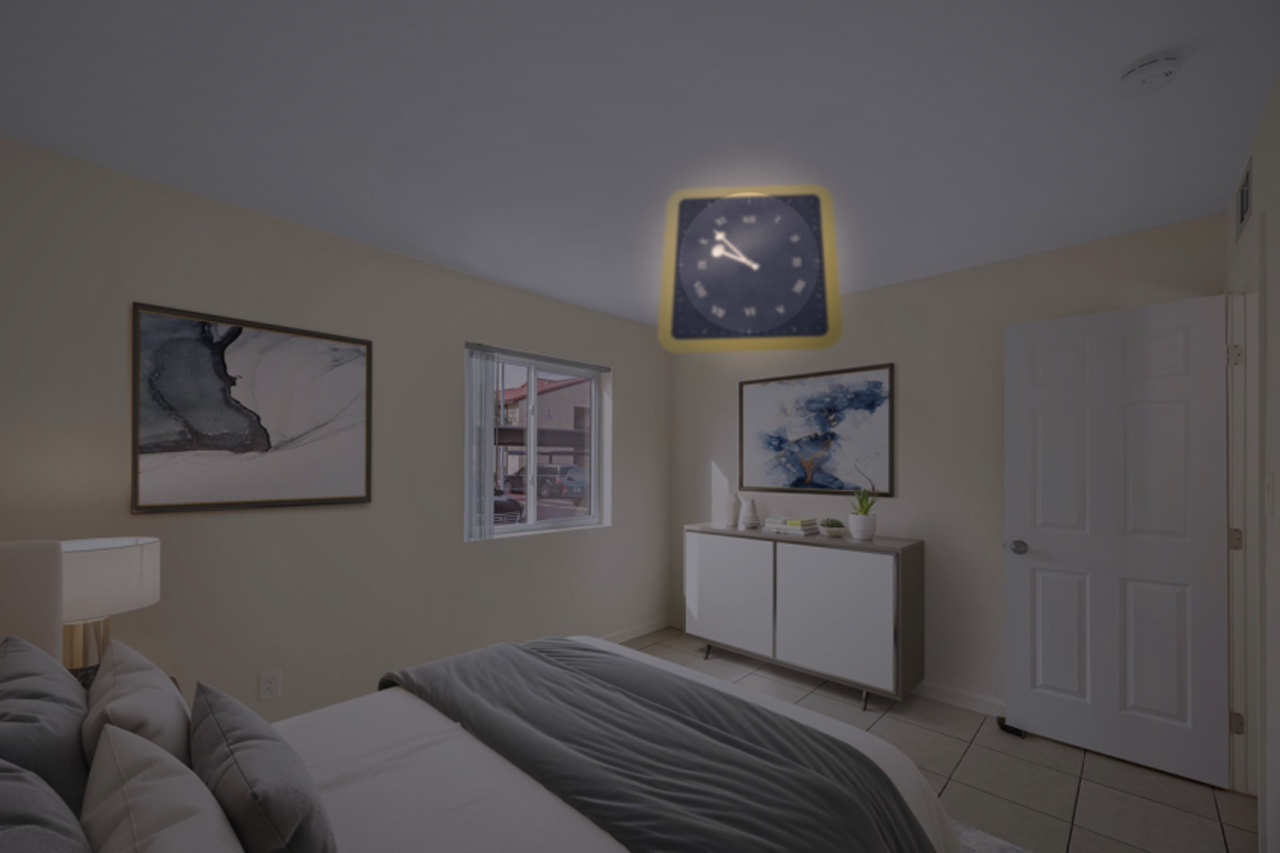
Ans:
9h53
